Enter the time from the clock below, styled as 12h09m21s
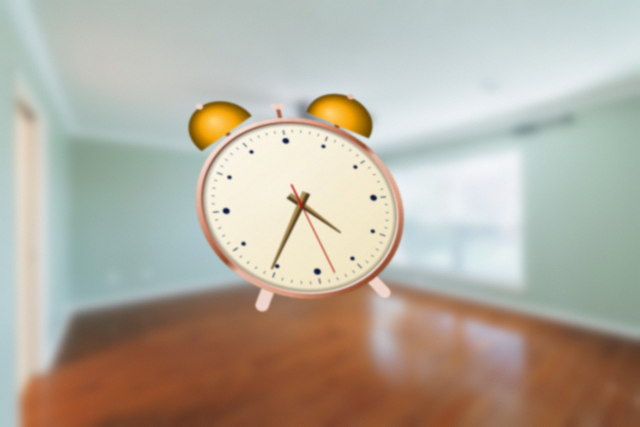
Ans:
4h35m28s
